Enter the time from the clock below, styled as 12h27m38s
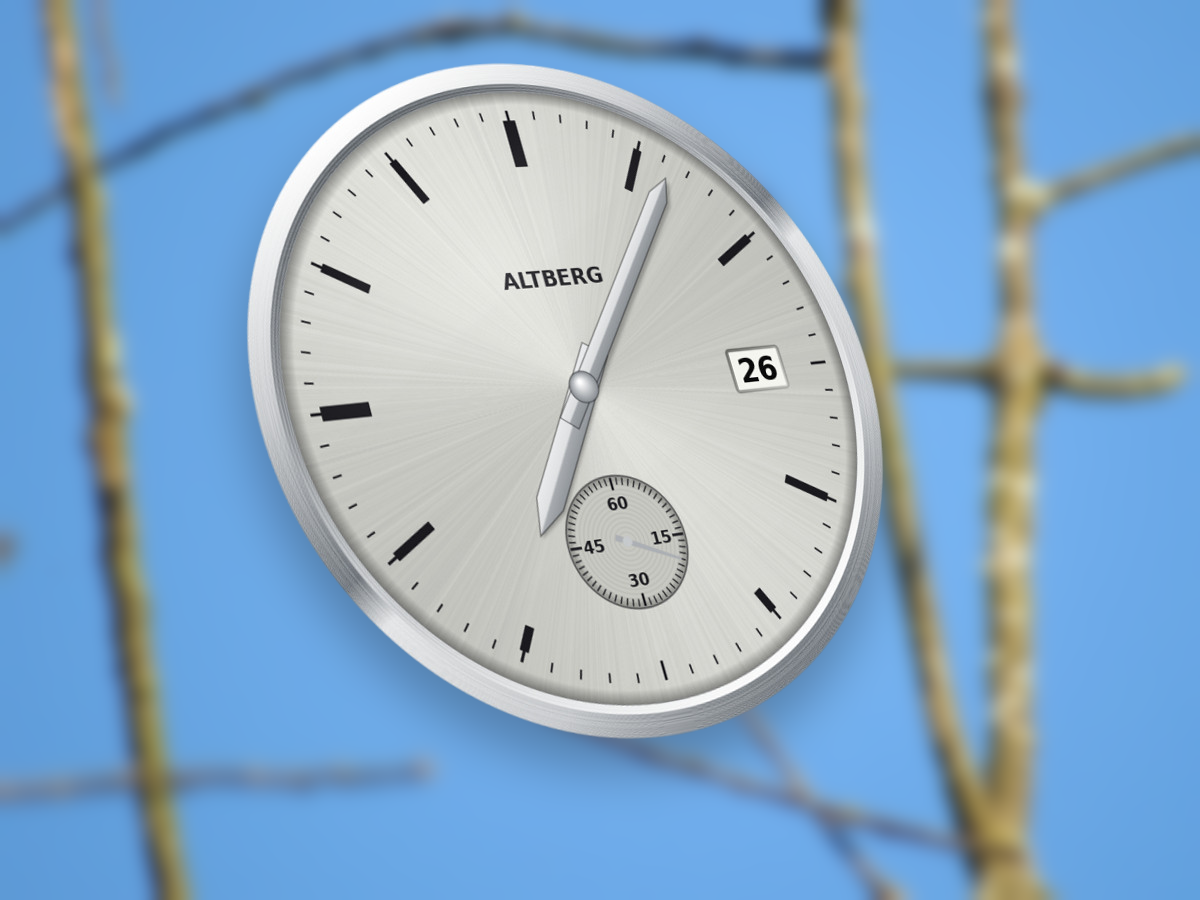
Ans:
7h06m19s
